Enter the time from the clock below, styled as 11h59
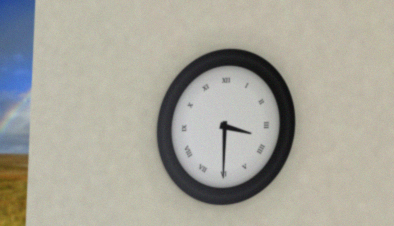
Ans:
3h30
